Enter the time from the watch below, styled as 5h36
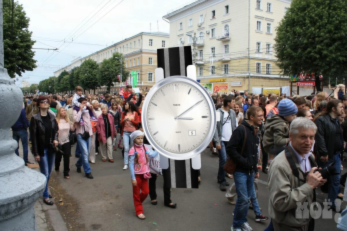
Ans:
3h10
